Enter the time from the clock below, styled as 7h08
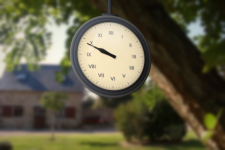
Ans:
9h49
